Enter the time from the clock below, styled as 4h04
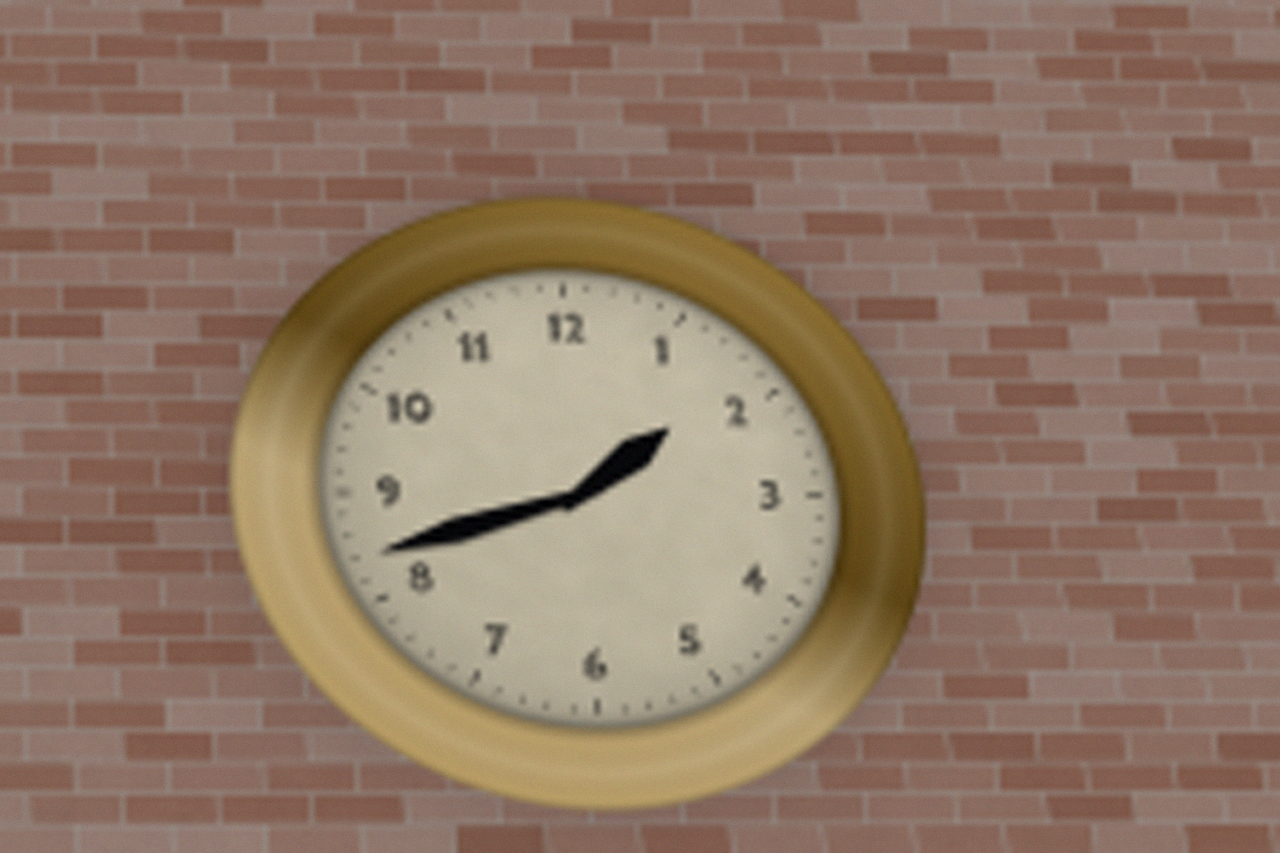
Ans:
1h42
